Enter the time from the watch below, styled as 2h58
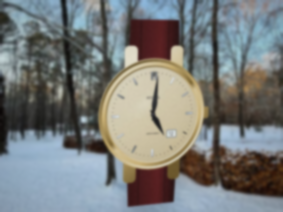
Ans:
5h01
